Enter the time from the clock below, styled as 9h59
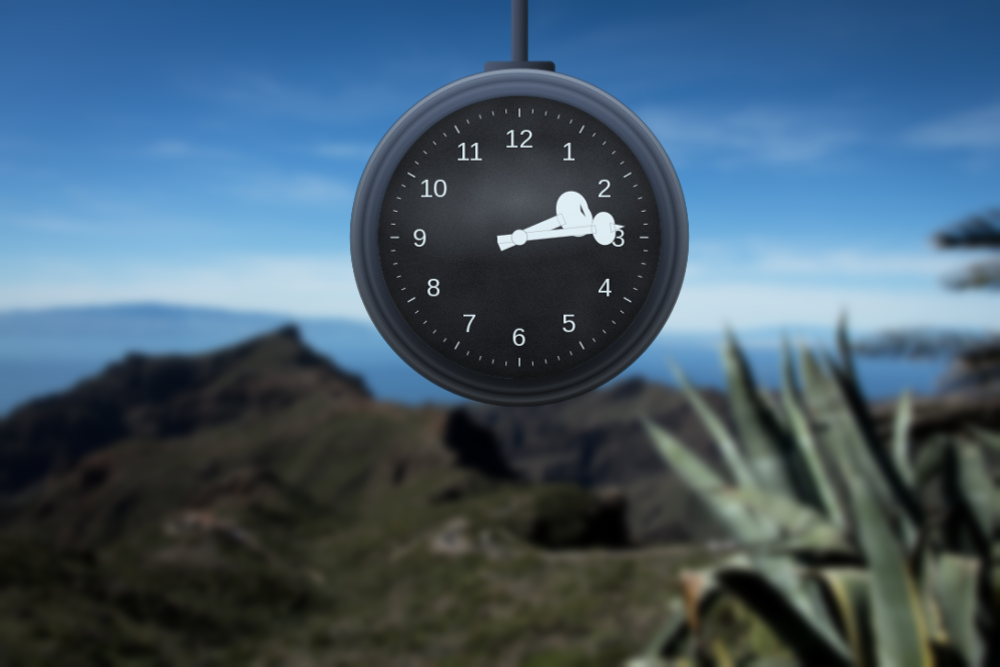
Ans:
2h14
